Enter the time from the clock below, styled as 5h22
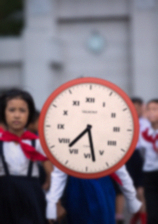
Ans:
7h28
